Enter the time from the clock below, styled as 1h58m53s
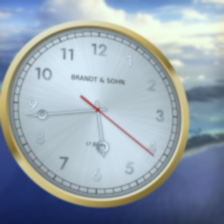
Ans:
5h43m21s
